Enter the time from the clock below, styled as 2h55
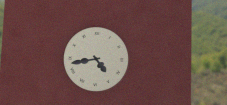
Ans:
4h43
